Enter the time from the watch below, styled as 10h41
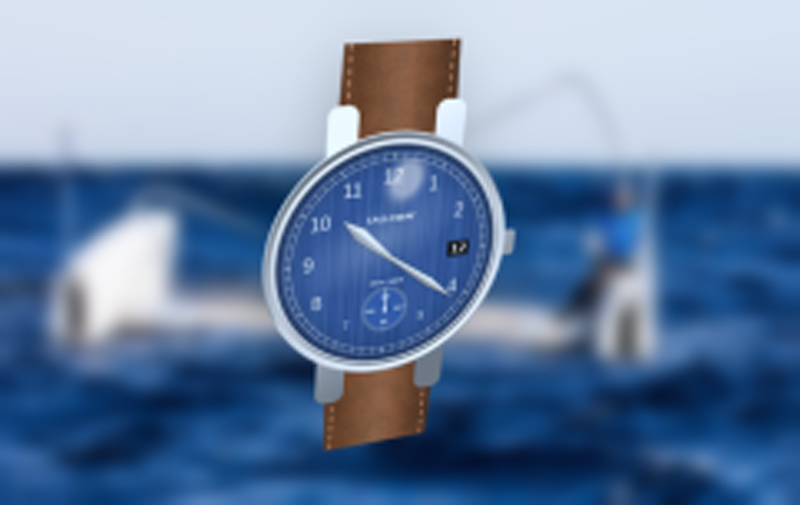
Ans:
10h21
